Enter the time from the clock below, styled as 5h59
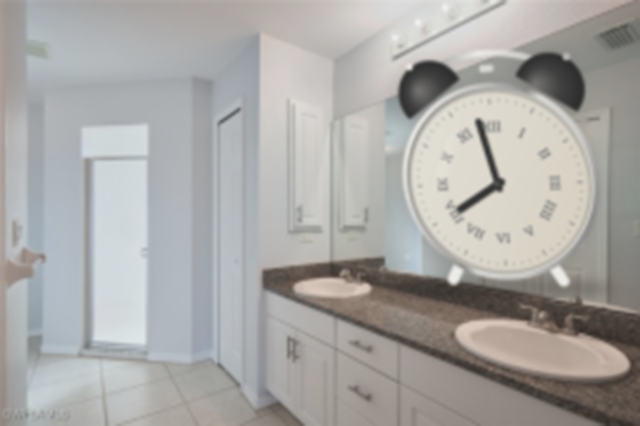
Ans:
7h58
